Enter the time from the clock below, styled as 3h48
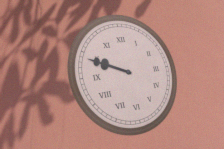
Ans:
9h49
